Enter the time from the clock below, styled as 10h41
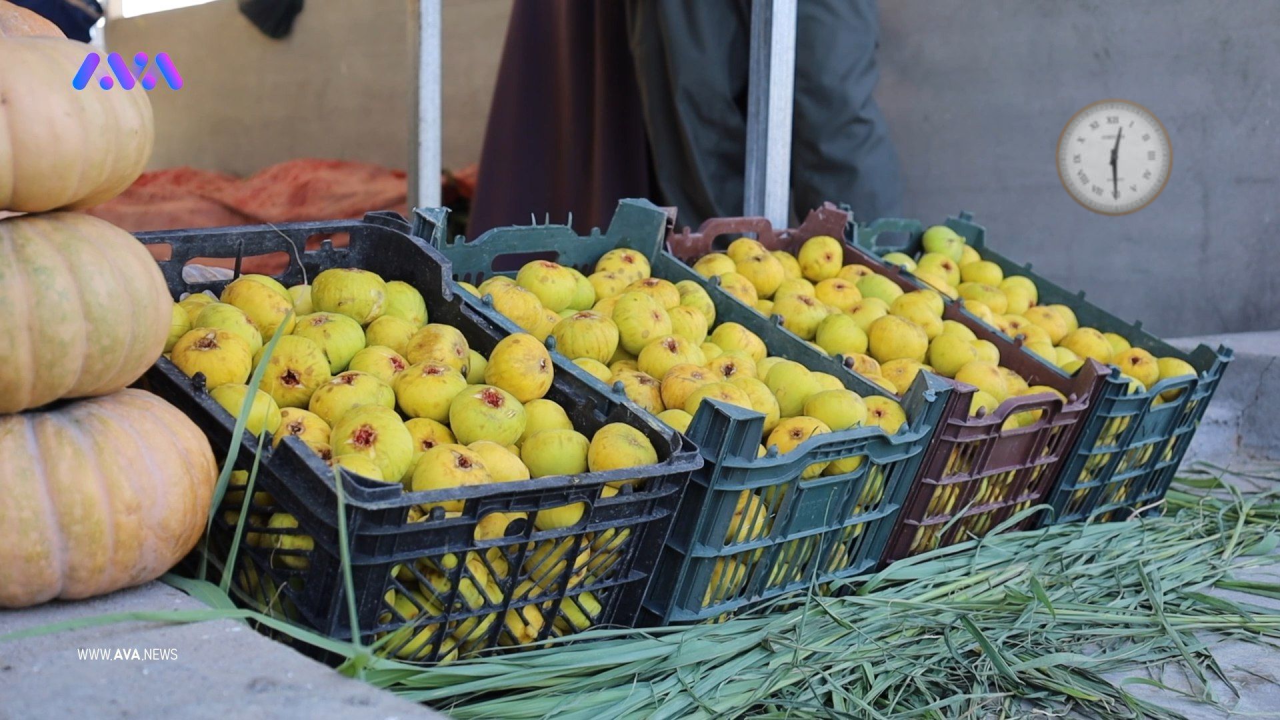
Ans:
12h30
